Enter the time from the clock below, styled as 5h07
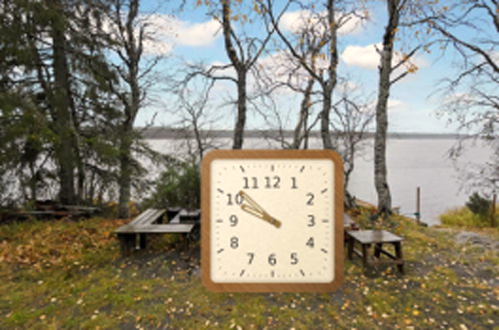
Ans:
9h52
